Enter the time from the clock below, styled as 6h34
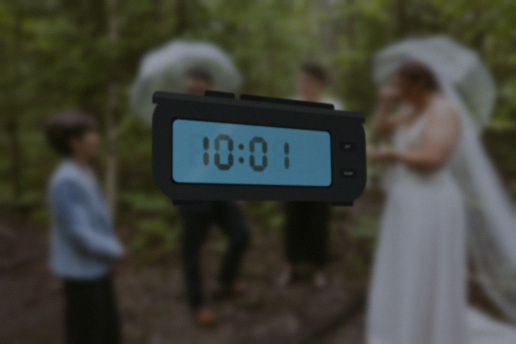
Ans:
10h01
